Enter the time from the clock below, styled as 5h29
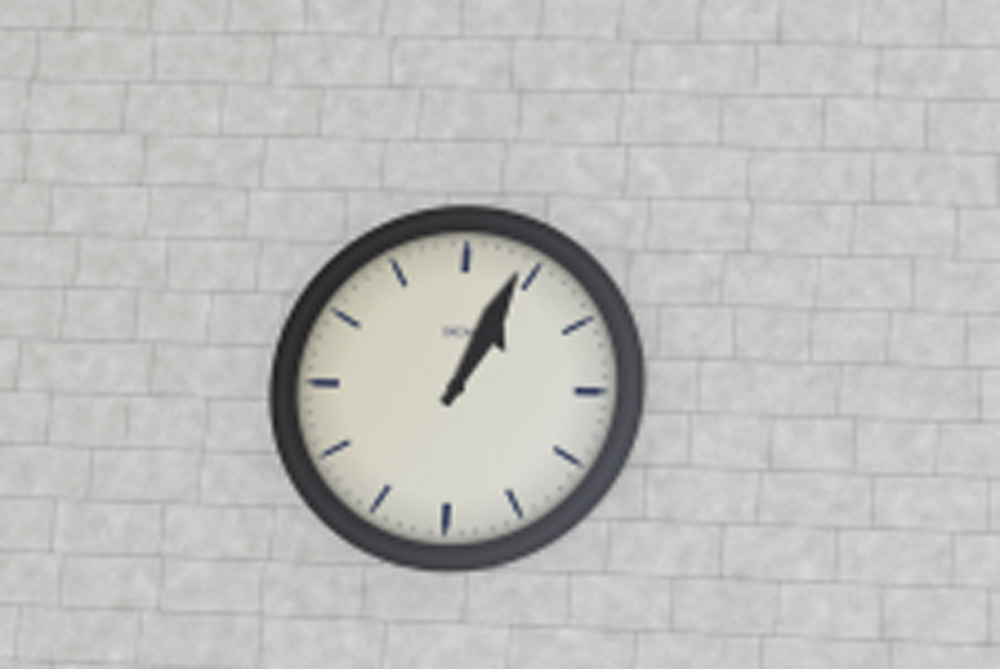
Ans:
1h04
